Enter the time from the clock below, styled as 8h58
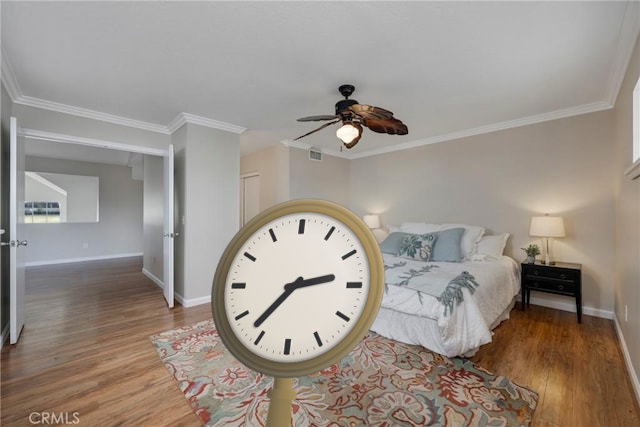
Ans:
2h37
